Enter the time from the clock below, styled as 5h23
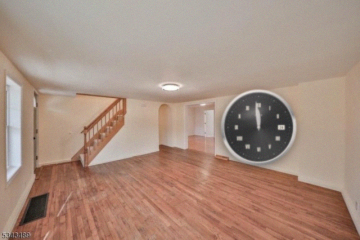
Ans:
11h59
